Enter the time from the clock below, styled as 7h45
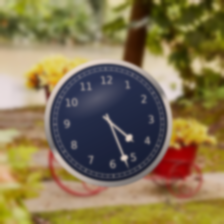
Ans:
4h27
